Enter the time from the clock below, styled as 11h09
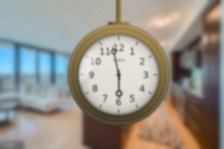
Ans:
5h58
